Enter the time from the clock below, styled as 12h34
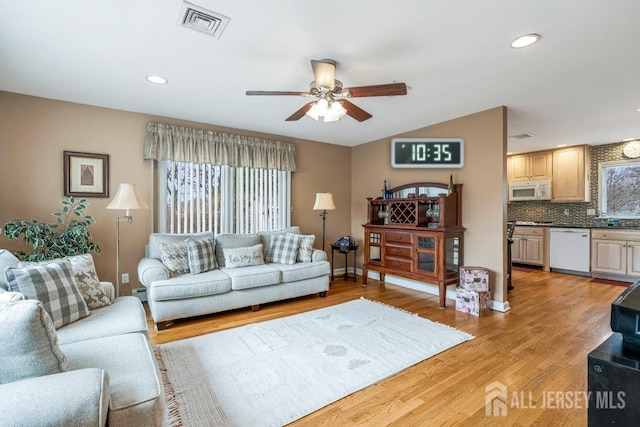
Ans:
10h35
